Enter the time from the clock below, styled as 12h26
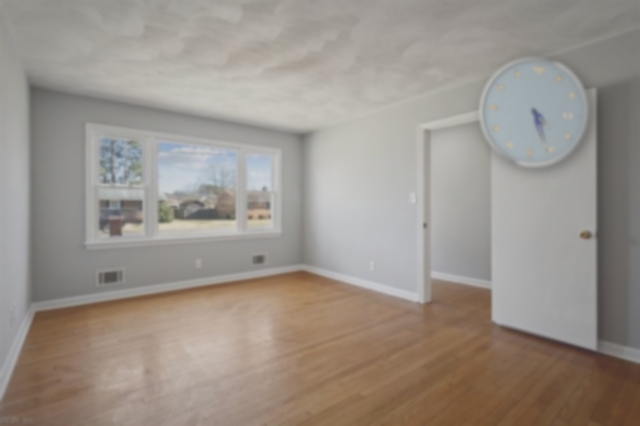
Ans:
4h26
